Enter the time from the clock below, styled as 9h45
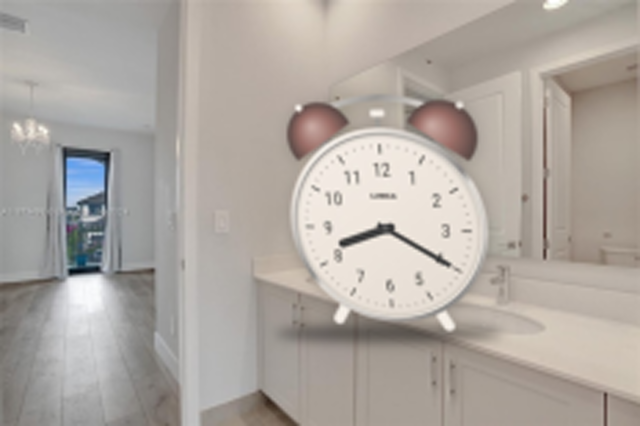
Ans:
8h20
